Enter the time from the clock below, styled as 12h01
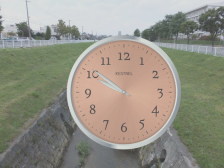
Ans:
9h51
